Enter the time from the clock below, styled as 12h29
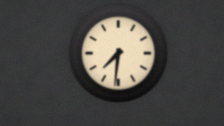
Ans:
7h31
